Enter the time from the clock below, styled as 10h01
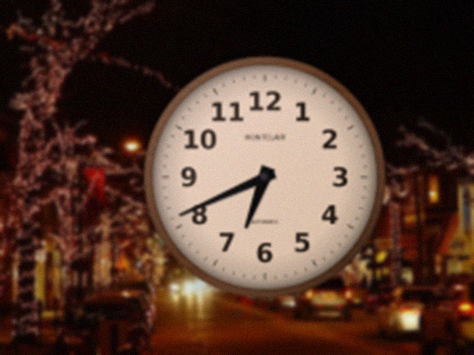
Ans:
6h41
